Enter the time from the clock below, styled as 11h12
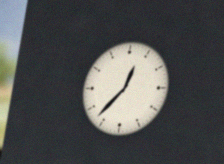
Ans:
12h37
